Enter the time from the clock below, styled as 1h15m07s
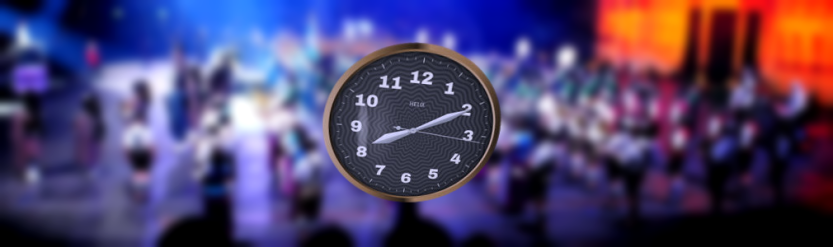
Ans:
8h10m16s
